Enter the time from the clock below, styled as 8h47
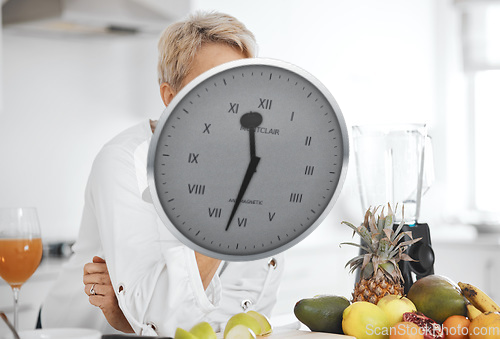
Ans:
11h32
